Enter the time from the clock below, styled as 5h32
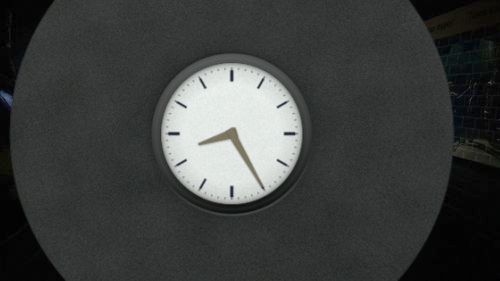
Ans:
8h25
